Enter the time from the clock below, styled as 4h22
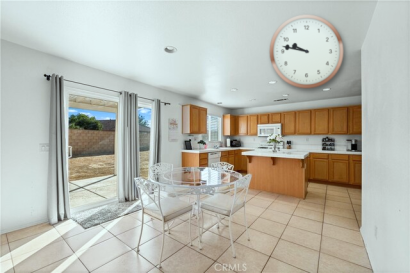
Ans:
9h47
